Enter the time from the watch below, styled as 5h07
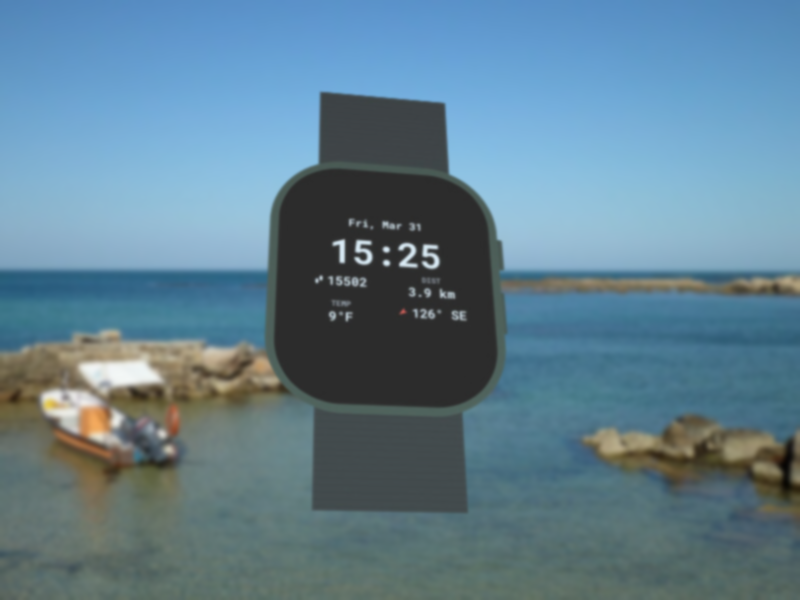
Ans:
15h25
